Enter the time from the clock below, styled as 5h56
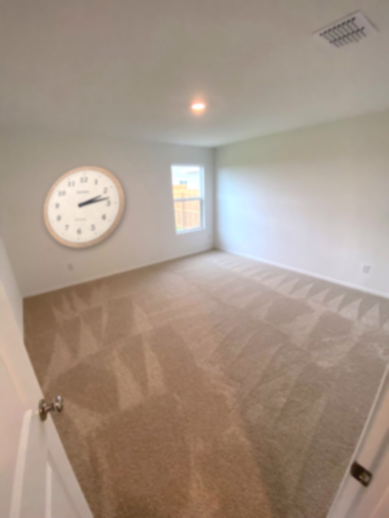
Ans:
2h13
